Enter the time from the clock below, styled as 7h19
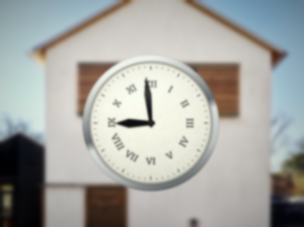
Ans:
8h59
